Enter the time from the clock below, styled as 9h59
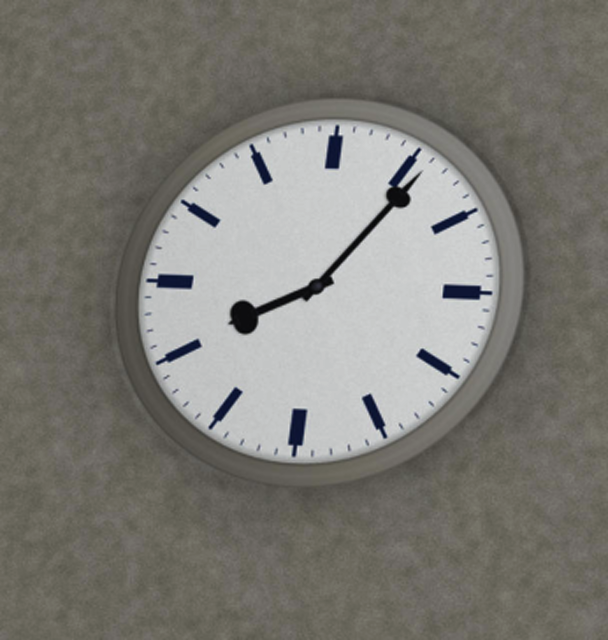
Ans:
8h06
